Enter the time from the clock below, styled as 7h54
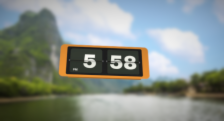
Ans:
5h58
